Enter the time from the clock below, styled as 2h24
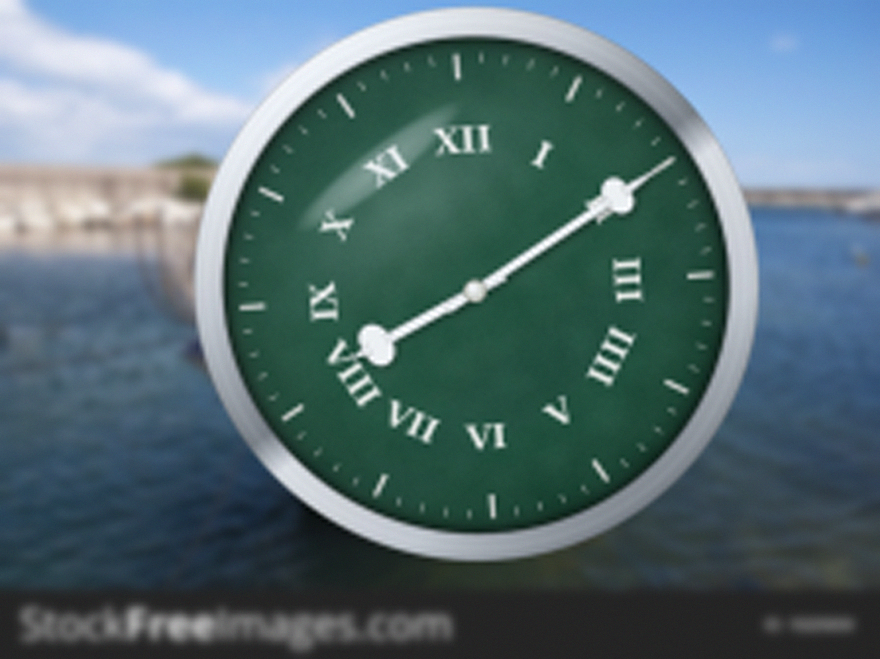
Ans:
8h10
